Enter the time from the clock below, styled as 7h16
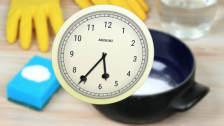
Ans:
5h36
